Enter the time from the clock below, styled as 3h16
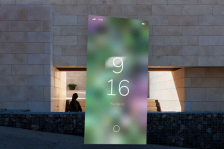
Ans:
9h16
